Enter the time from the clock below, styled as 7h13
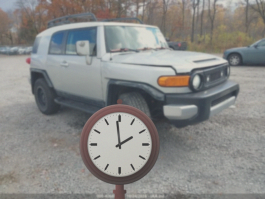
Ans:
1h59
